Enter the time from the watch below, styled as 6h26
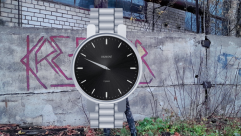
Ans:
9h49
